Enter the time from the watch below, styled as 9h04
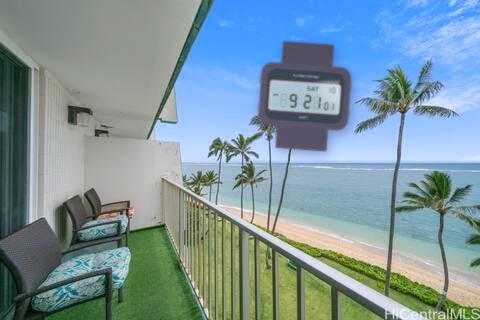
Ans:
9h21
